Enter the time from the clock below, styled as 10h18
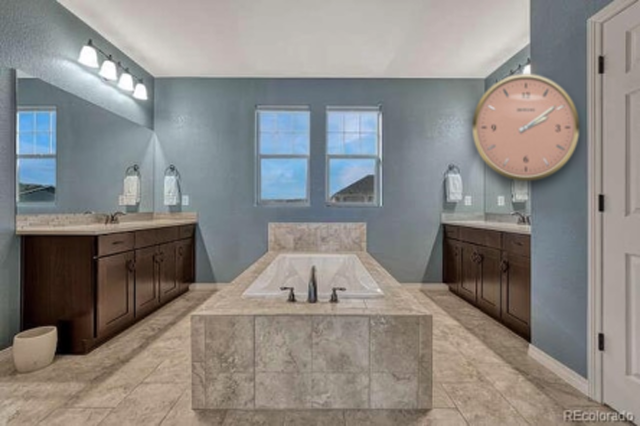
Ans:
2h09
